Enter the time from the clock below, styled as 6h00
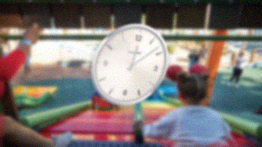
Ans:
12h08
